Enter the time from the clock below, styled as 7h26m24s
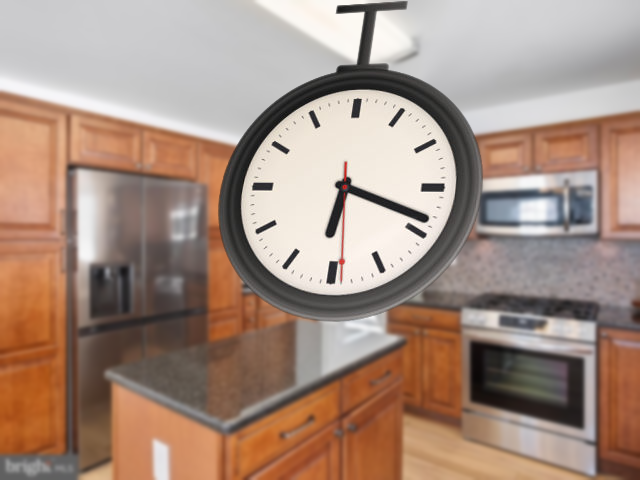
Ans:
6h18m29s
